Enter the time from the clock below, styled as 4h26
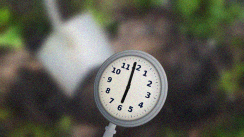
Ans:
5h59
